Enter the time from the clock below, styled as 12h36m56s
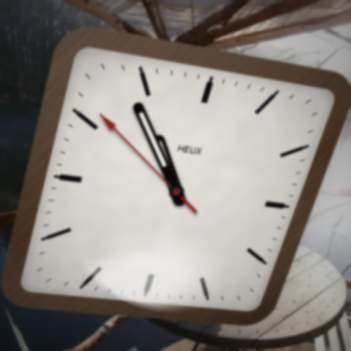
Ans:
10h53m51s
